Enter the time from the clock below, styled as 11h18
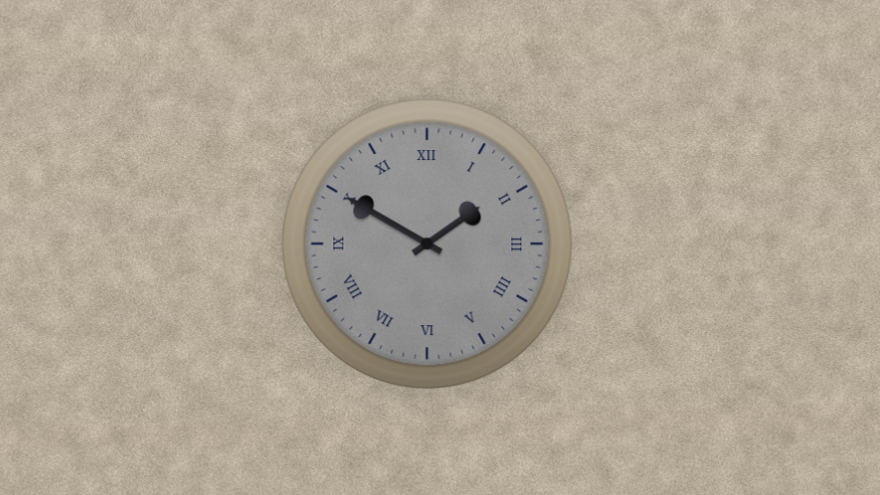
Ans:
1h50
